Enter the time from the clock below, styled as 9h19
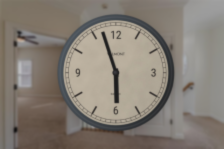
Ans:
5h57
